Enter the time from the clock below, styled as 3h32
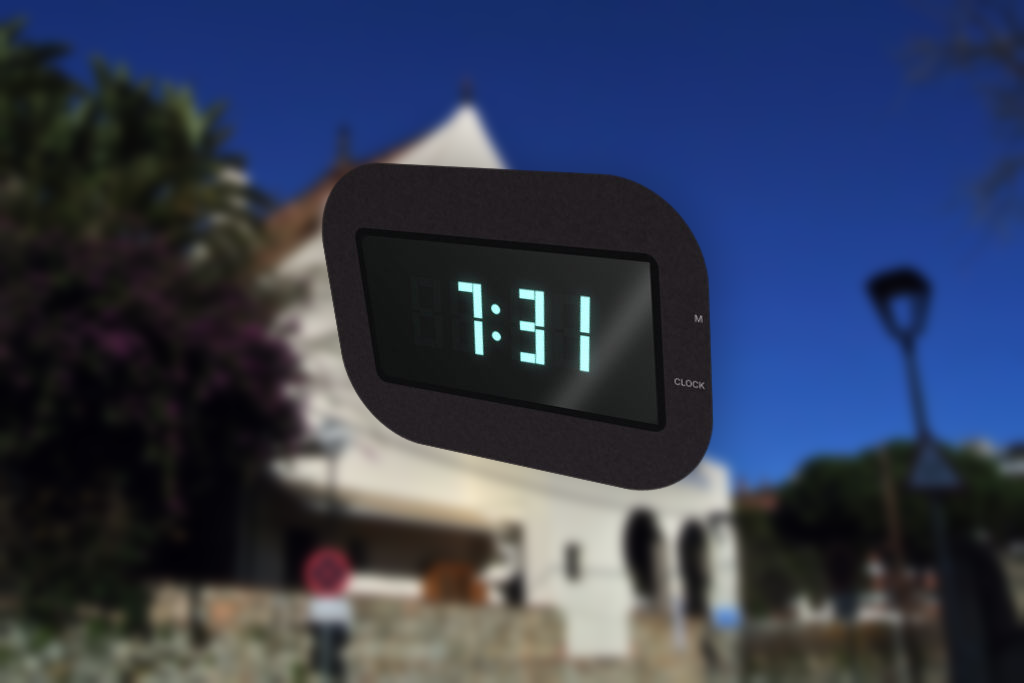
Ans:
7h31
